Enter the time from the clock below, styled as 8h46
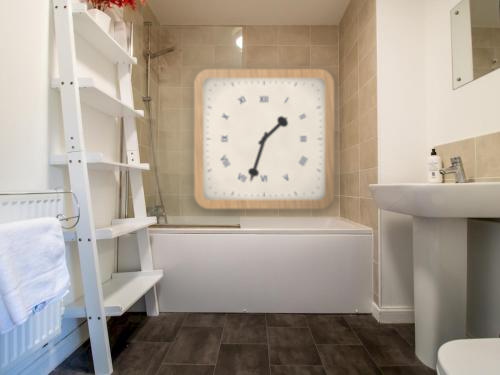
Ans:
1h33
